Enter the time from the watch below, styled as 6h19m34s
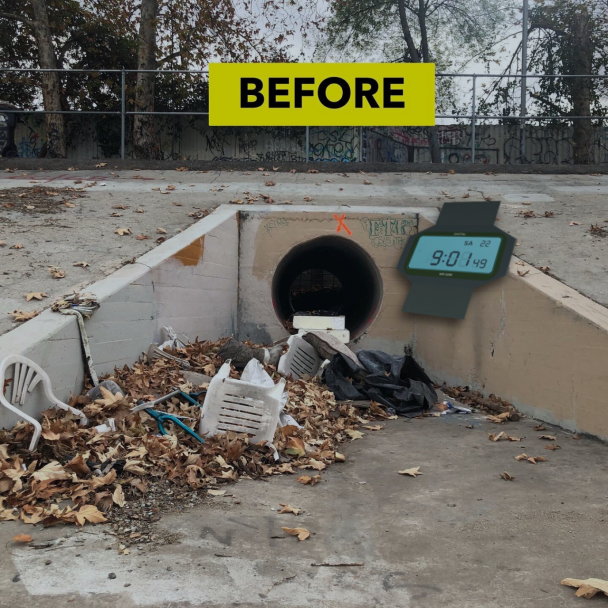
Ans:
9h01m49s
